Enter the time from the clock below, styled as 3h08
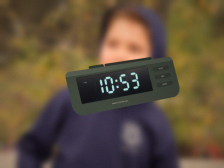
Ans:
10h53
